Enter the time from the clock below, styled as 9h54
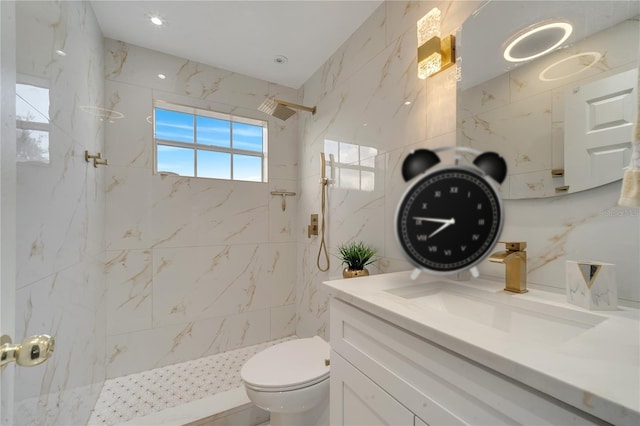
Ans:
7h46
